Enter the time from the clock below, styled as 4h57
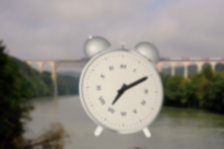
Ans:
7h10
